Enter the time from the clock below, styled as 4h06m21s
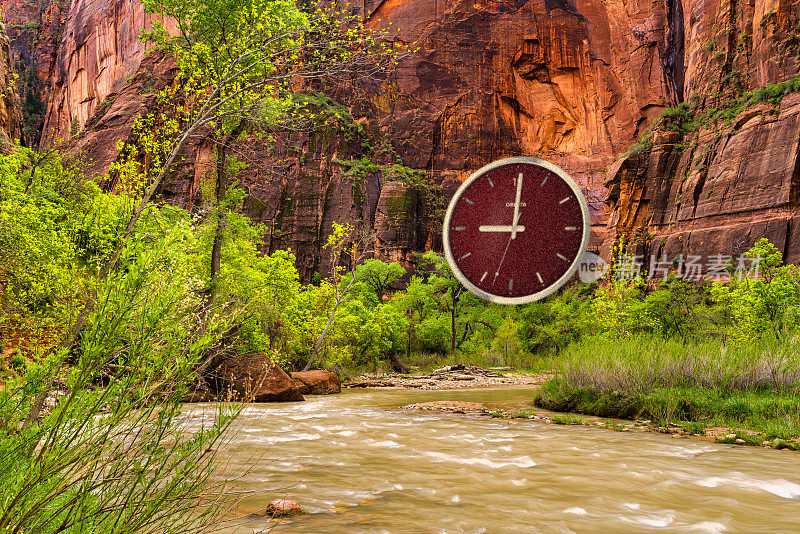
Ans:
9h00m33s
